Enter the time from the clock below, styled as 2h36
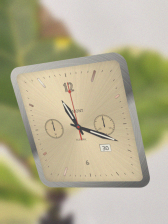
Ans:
11h19
